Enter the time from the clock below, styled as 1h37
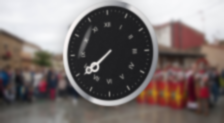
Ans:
7h39
